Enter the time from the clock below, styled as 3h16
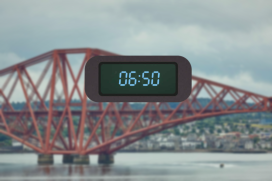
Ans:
6h50
